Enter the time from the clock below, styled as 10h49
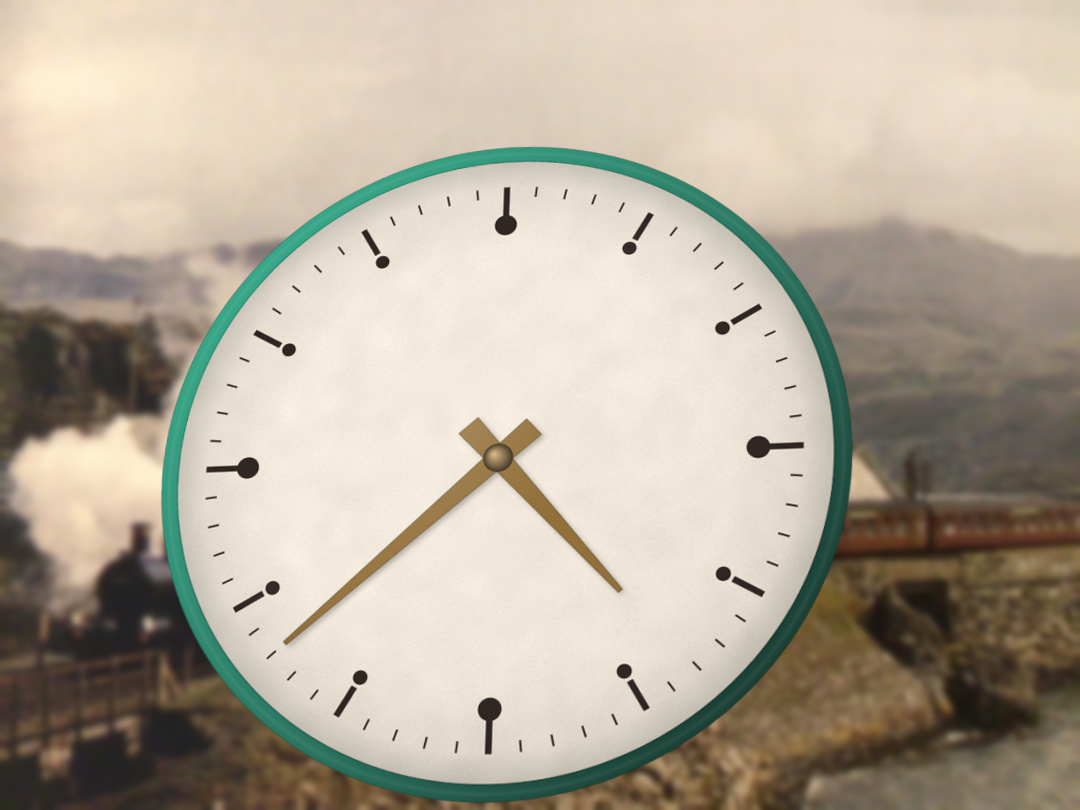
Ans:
4h38
